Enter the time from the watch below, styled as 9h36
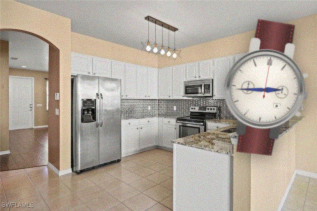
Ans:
2h44
